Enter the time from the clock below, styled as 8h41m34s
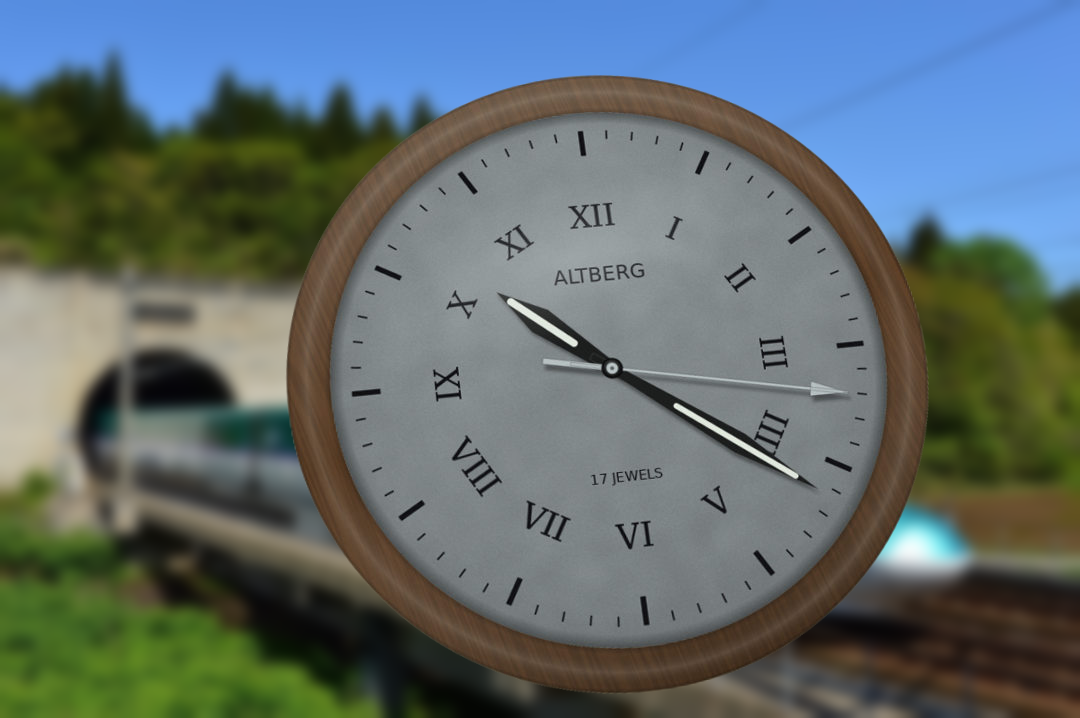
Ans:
10h21m17s
